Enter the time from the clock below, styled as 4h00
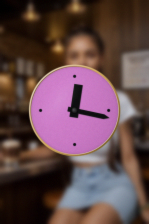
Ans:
12h17
